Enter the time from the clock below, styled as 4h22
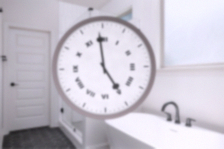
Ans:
4h59
